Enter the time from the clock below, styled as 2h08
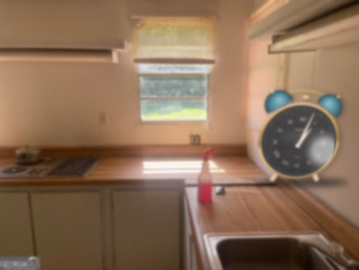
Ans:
1h03
